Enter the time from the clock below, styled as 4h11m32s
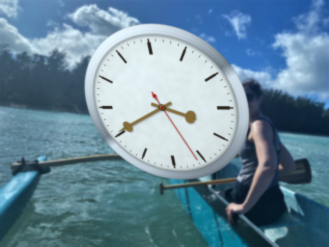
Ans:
3h40m26s
